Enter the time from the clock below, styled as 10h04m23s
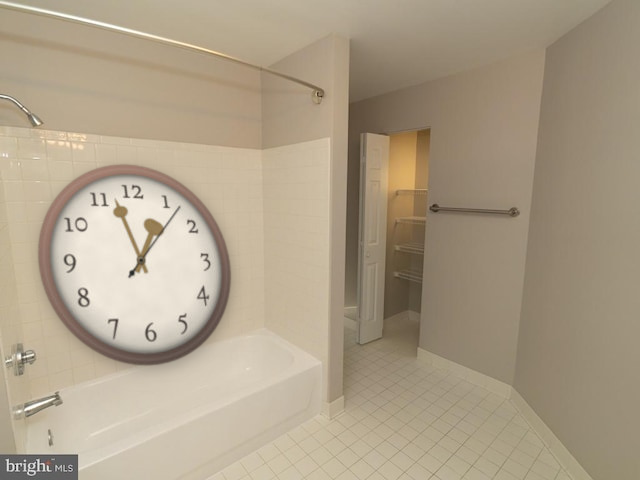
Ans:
12h57m07s
